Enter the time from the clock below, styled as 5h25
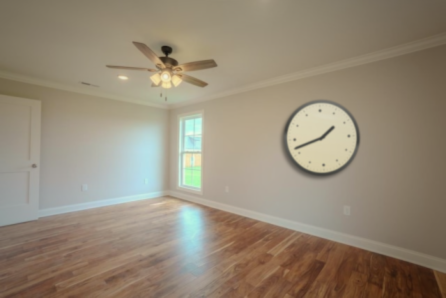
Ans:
1h42
